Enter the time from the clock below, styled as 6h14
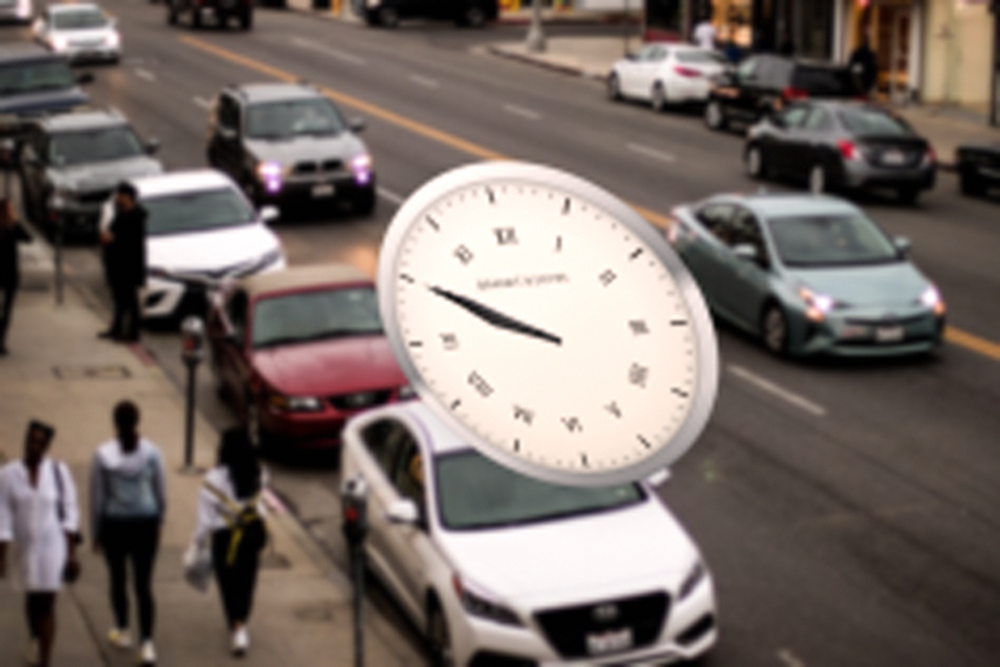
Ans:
9h50
